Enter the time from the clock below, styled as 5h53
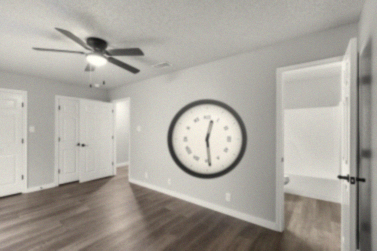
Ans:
12h29
